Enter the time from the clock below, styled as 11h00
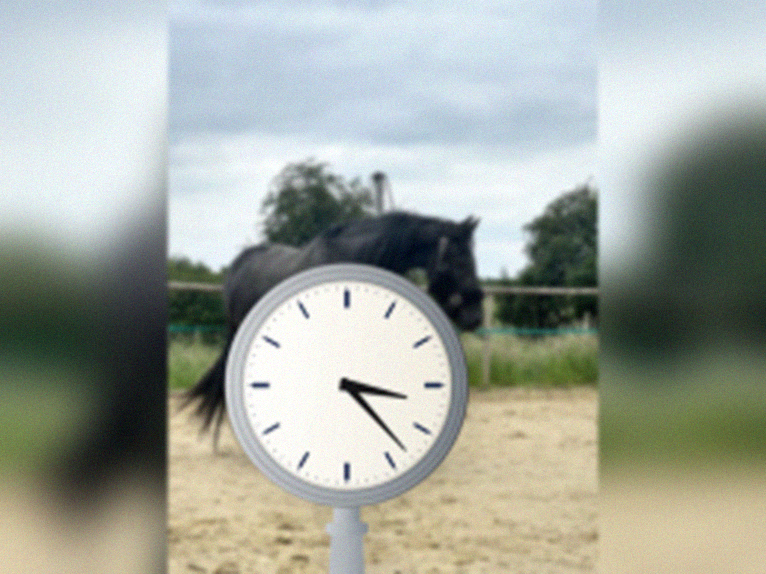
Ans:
3h23
